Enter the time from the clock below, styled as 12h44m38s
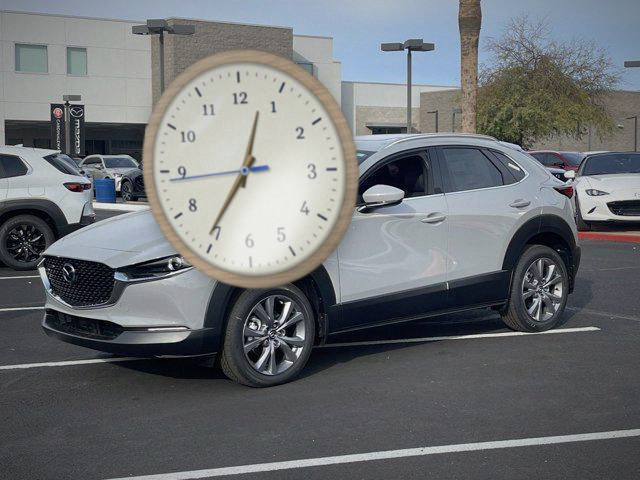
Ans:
12h35m44s
